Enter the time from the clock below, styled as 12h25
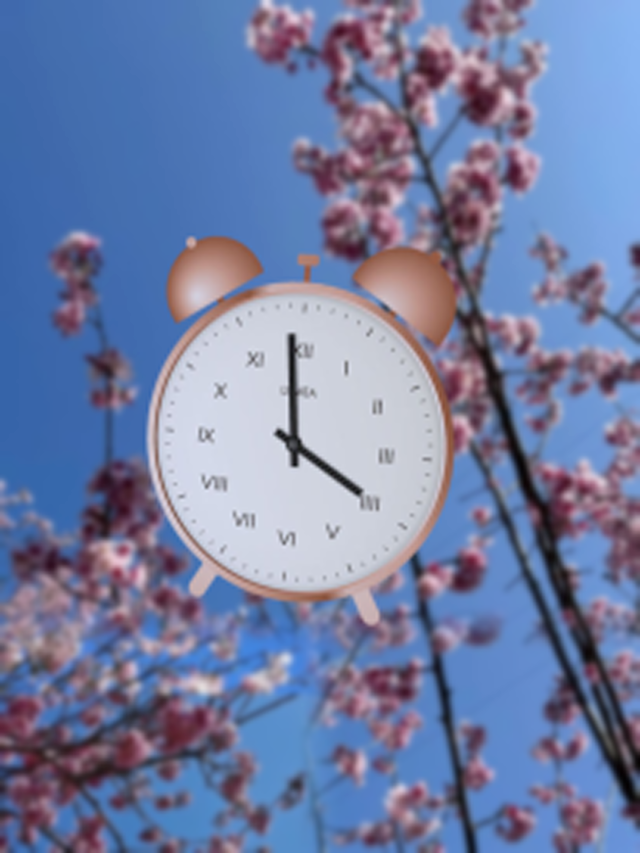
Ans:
3h59
